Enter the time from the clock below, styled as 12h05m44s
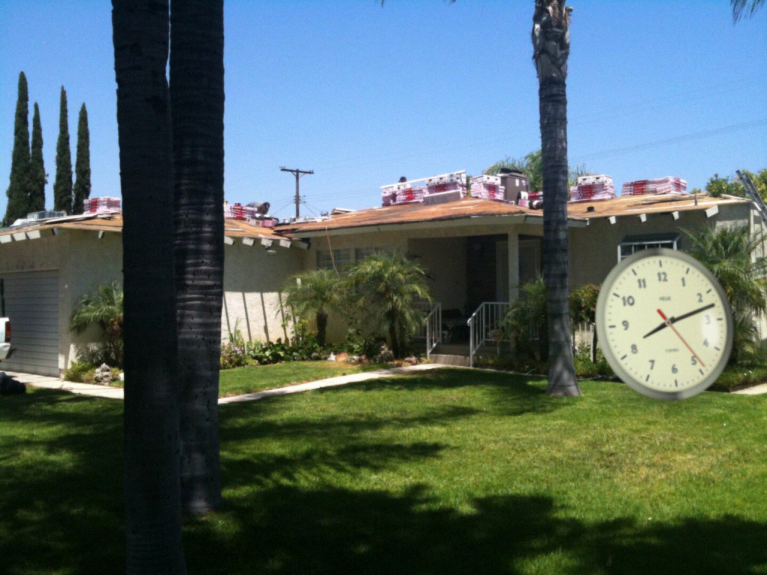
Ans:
8h12m24s
